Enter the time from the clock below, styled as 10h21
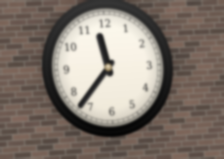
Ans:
11h37
